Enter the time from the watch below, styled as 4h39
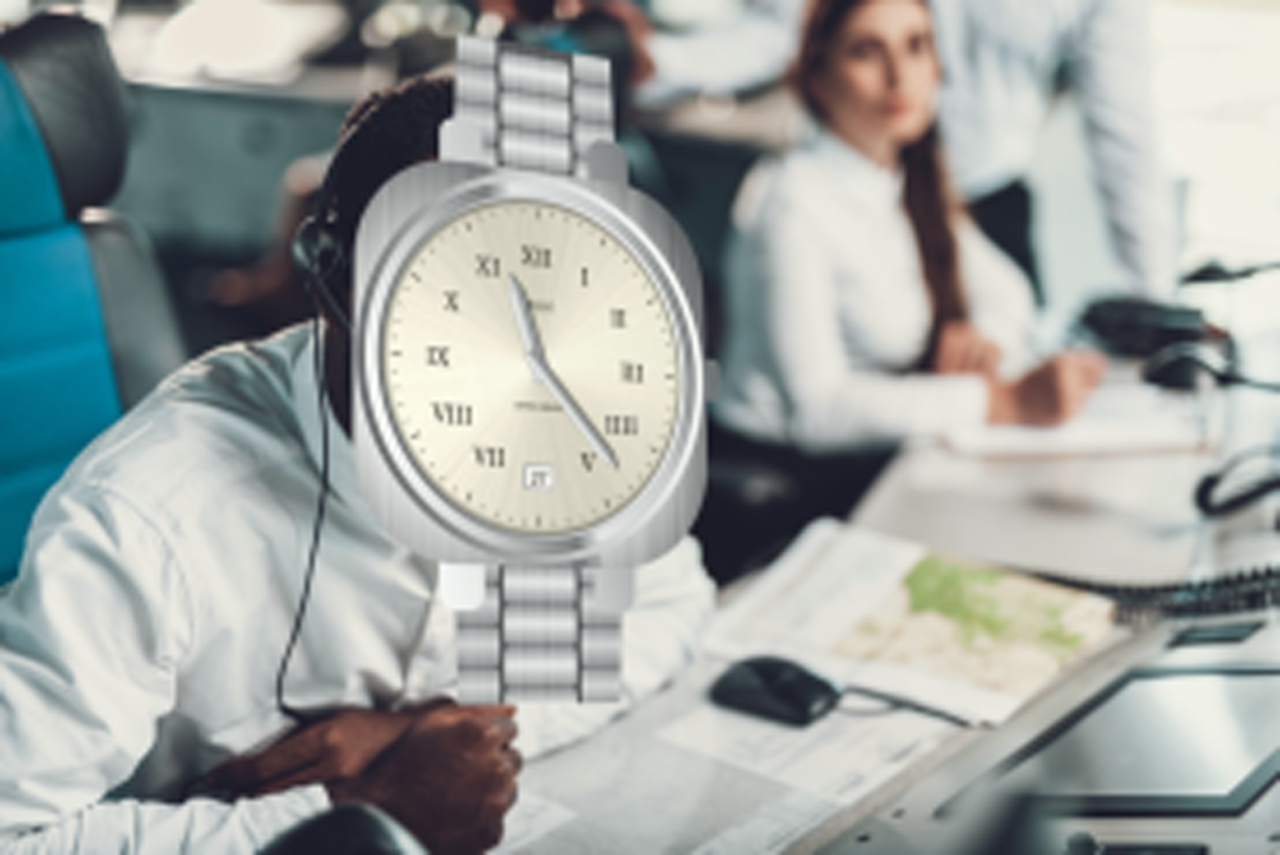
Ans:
11h23
